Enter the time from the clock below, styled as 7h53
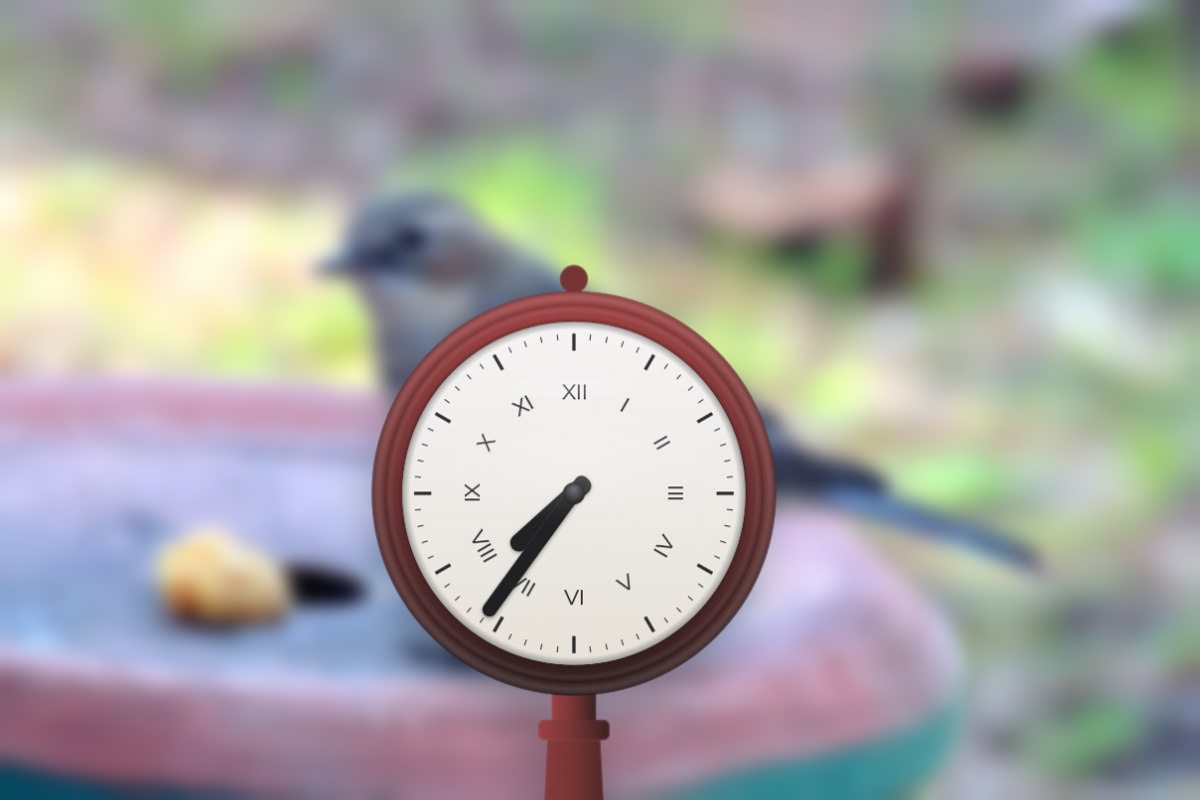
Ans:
7h36
